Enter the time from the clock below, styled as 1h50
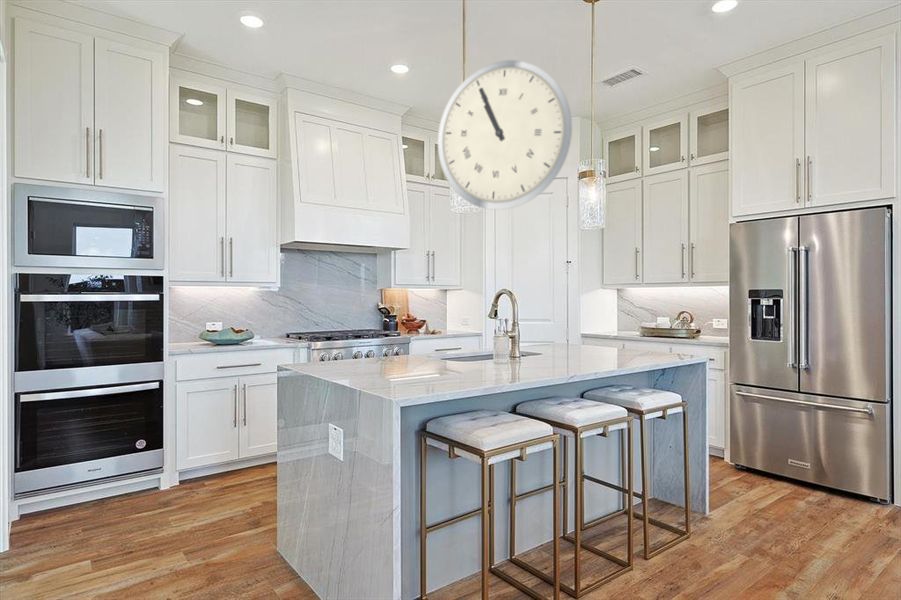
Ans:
10h55
